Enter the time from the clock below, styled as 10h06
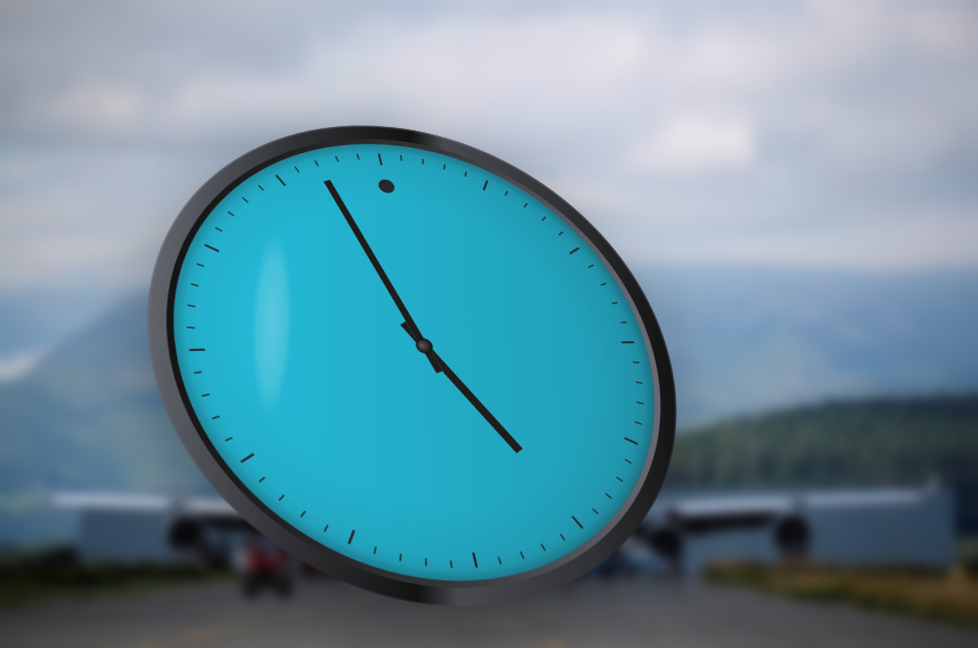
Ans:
4h57
